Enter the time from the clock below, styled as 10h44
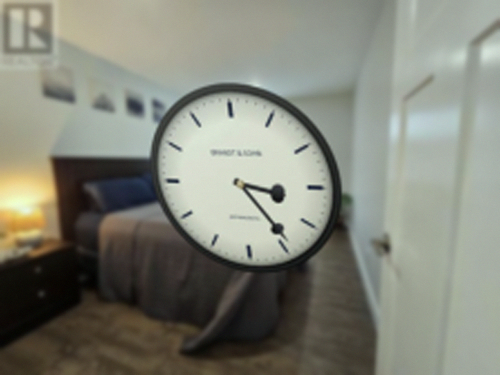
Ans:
3h24
